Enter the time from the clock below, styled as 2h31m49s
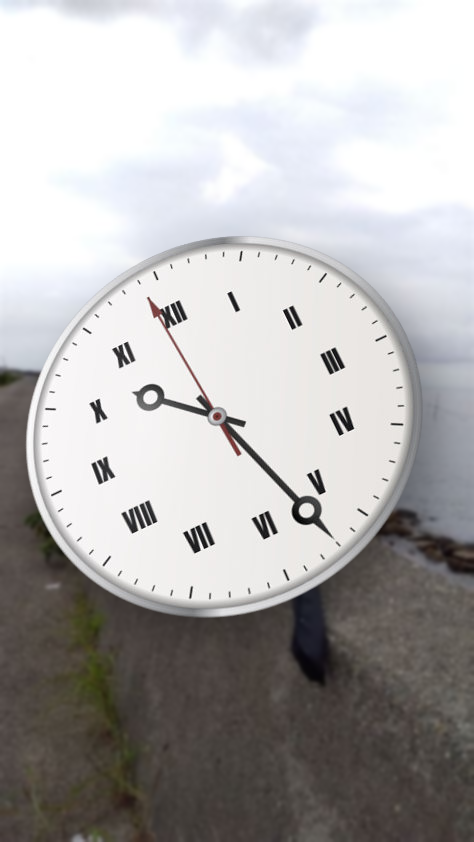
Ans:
10h26m59s
